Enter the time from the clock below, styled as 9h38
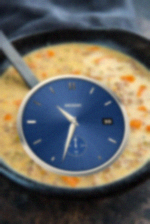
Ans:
10h33
